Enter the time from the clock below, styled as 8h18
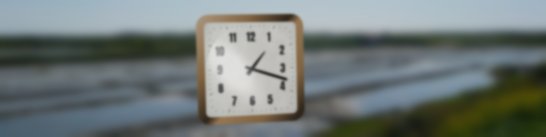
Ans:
1h18
